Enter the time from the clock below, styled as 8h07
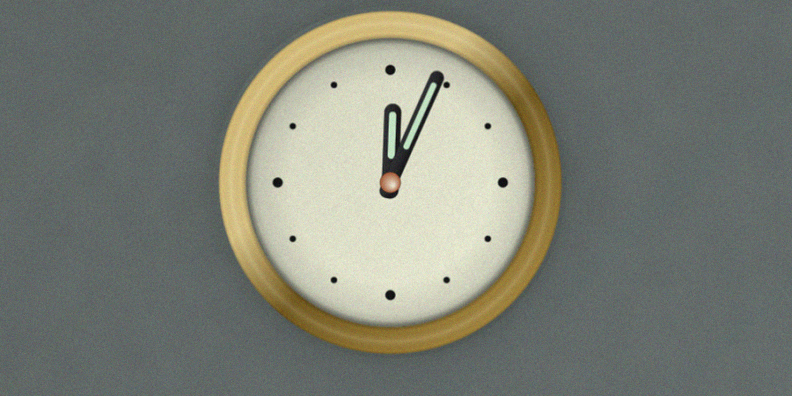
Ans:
12h04
